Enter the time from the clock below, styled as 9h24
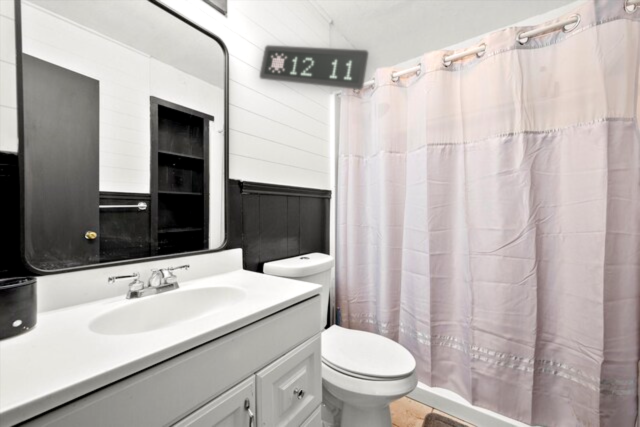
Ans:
12h11
